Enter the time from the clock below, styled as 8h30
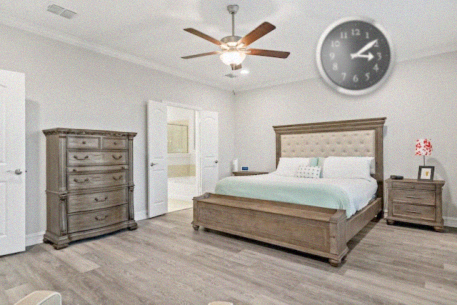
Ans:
3h09
